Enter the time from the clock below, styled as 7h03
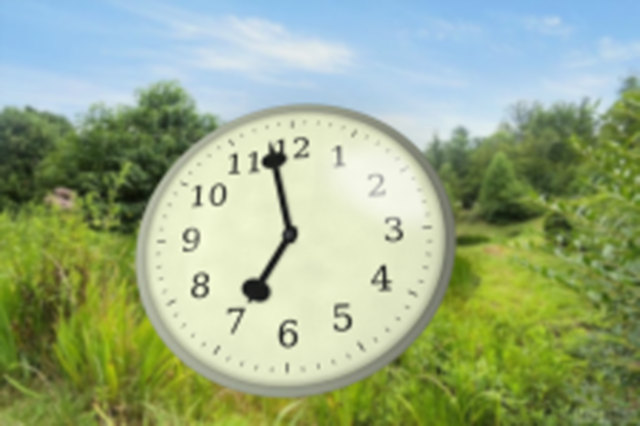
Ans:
6h58
